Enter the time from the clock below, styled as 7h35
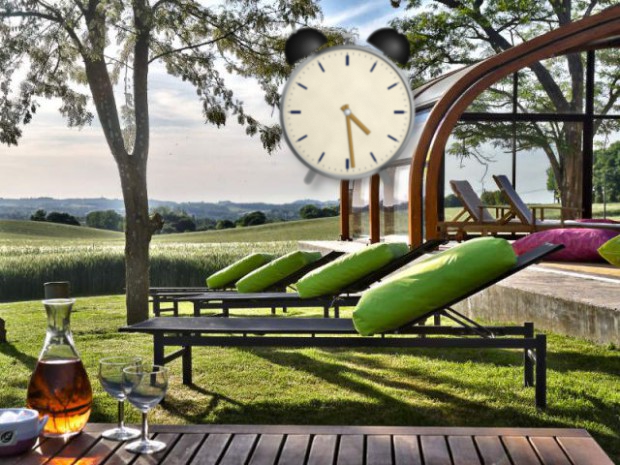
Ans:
4h29
